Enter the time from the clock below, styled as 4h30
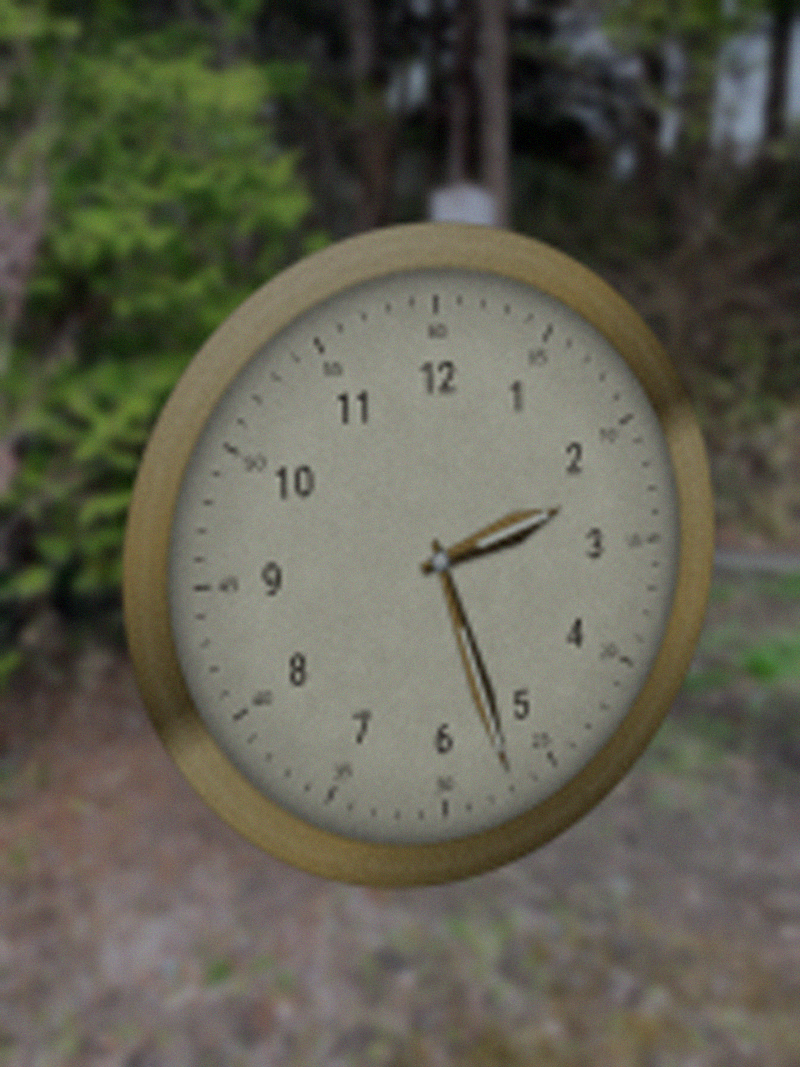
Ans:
2h27
